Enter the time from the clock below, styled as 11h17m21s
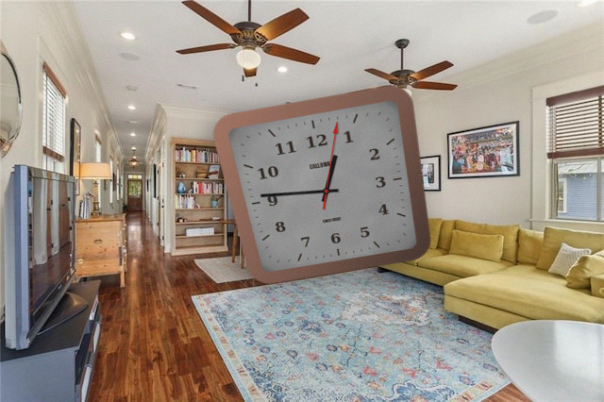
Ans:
12h46m03s
